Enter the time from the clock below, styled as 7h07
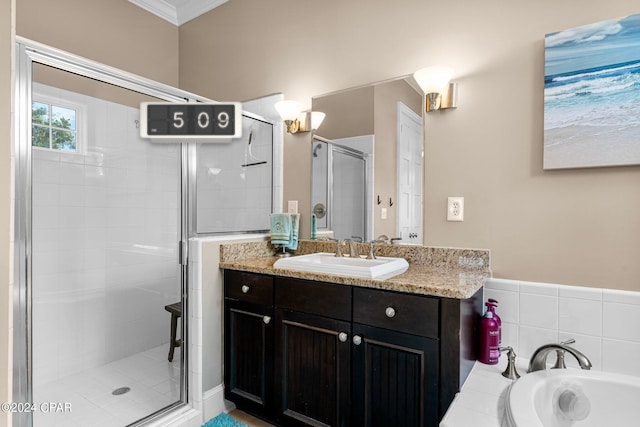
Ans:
5h09
